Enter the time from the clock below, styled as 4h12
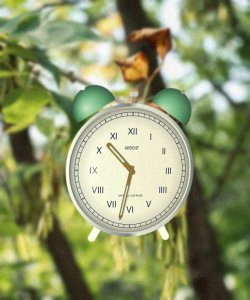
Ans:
10h32
